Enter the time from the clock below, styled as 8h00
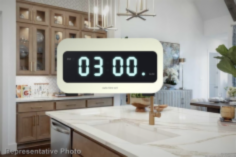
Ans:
3h00
